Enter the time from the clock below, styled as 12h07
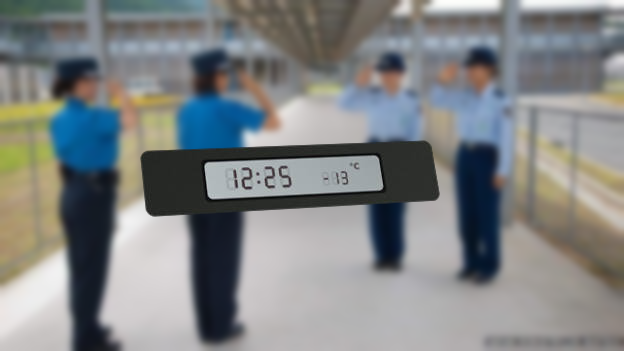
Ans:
12h25
